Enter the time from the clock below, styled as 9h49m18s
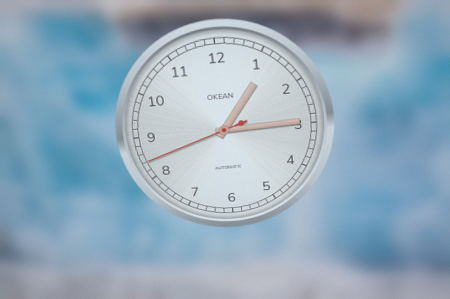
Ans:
1h14m42s
